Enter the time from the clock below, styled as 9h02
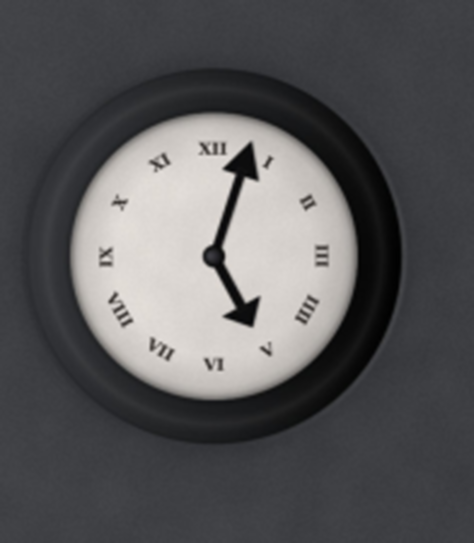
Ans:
5h03
